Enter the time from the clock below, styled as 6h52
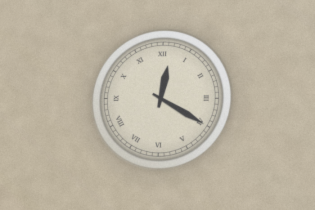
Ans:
12h20
